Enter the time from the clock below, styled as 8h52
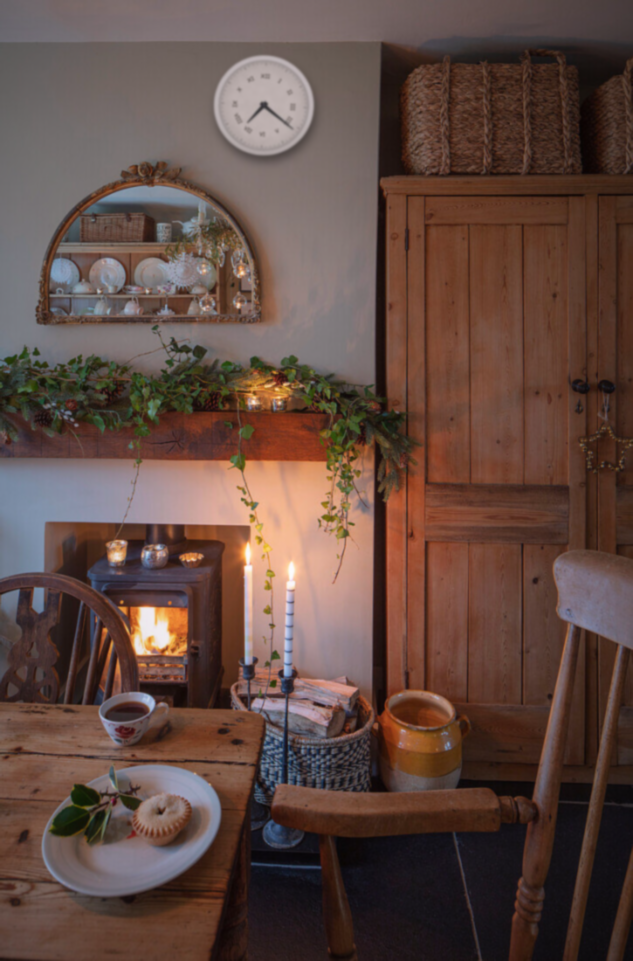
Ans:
7h21
